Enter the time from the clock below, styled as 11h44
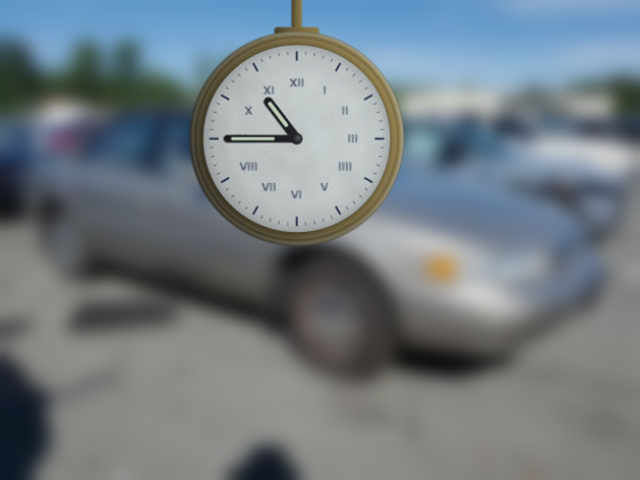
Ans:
10h45
